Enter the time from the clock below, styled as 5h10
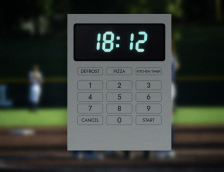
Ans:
18h12
